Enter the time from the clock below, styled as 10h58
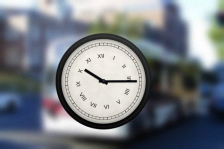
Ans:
10h16
